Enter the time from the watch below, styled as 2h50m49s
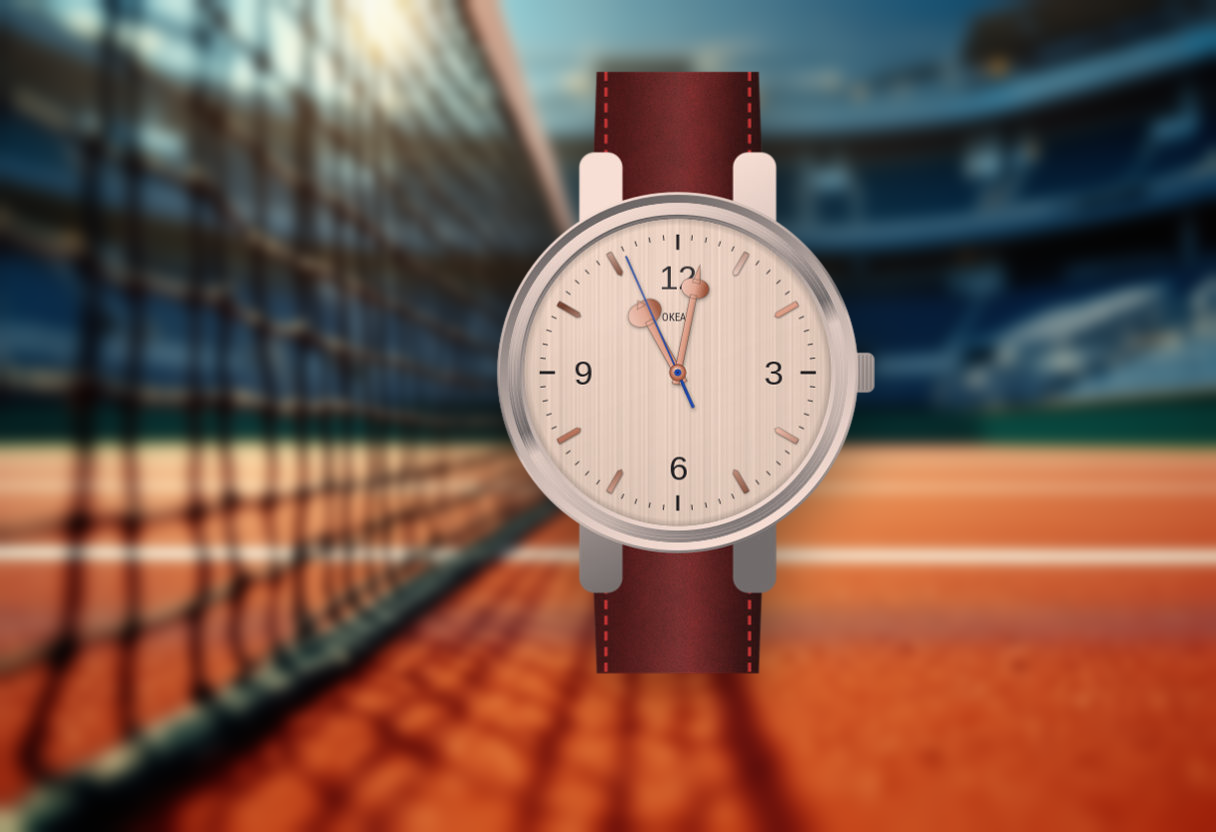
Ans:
11h01m56s
